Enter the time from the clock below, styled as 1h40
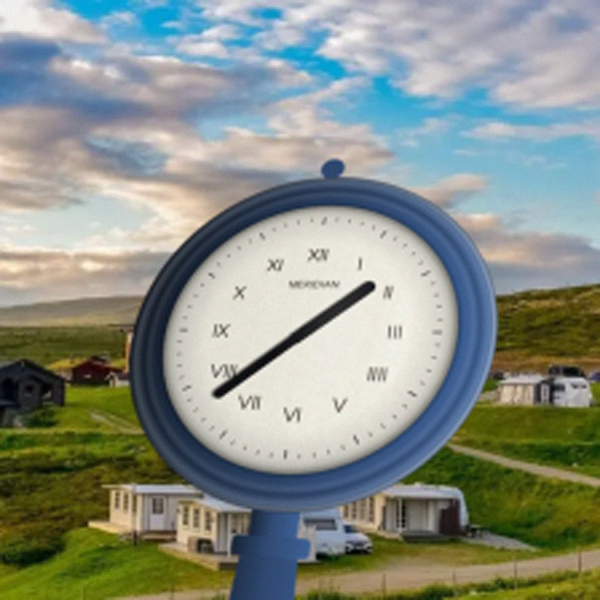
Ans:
1h38
